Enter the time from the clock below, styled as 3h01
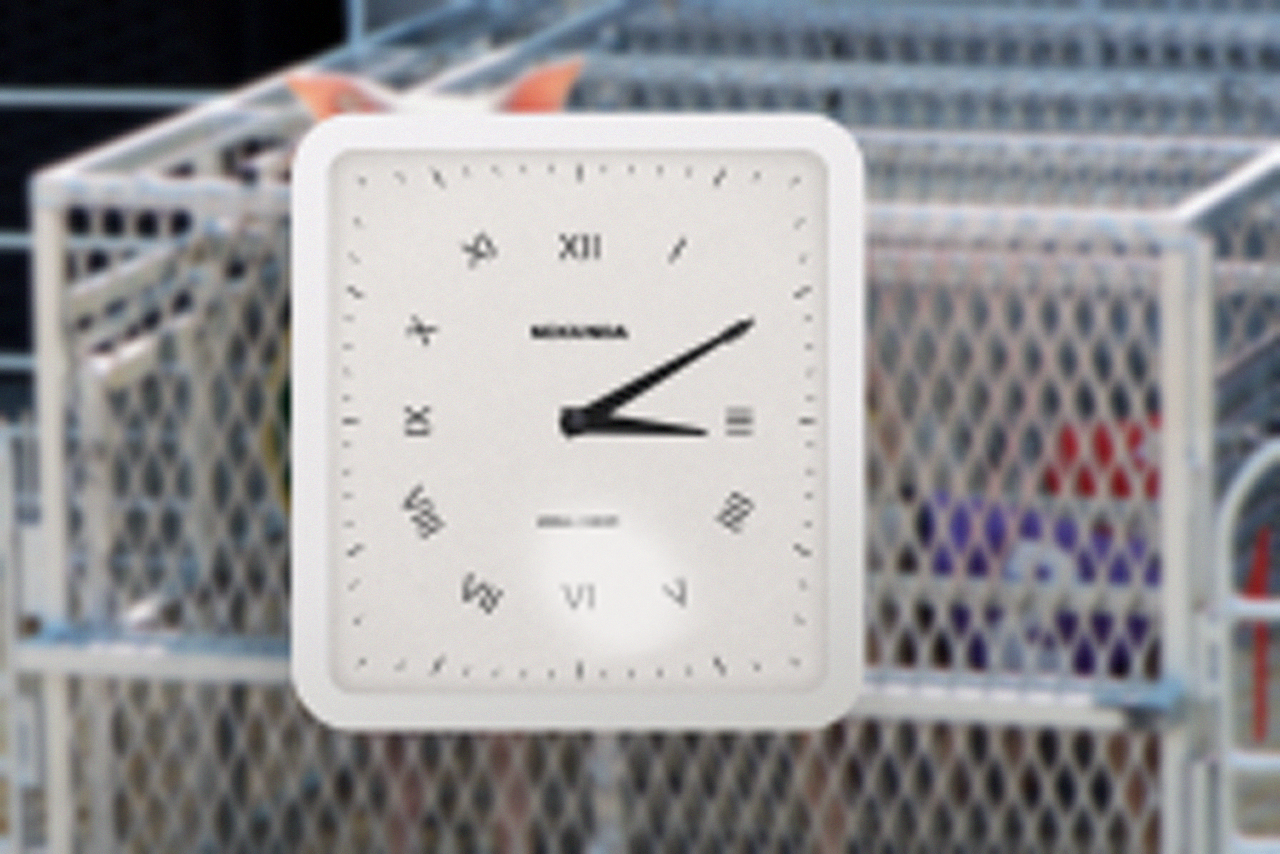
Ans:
3h10
